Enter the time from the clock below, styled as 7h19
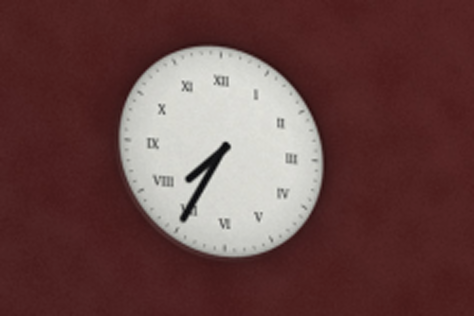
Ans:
7h35
